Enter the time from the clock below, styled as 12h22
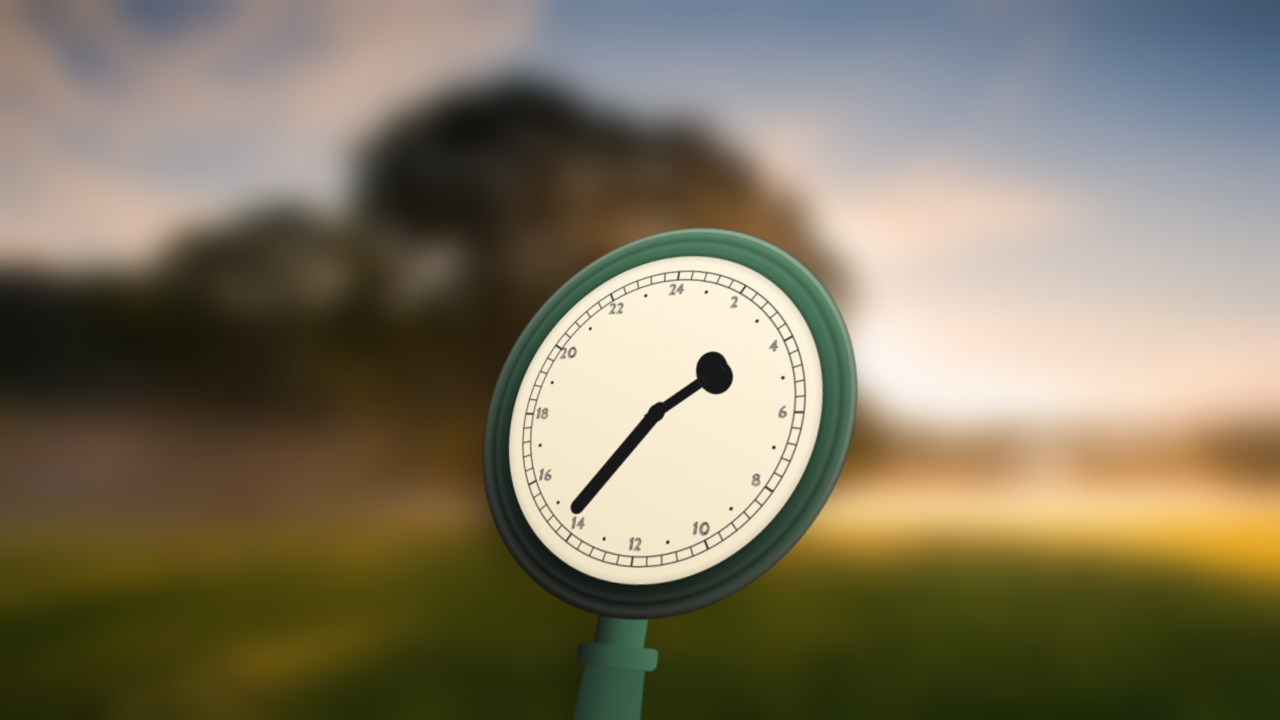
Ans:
3h36
